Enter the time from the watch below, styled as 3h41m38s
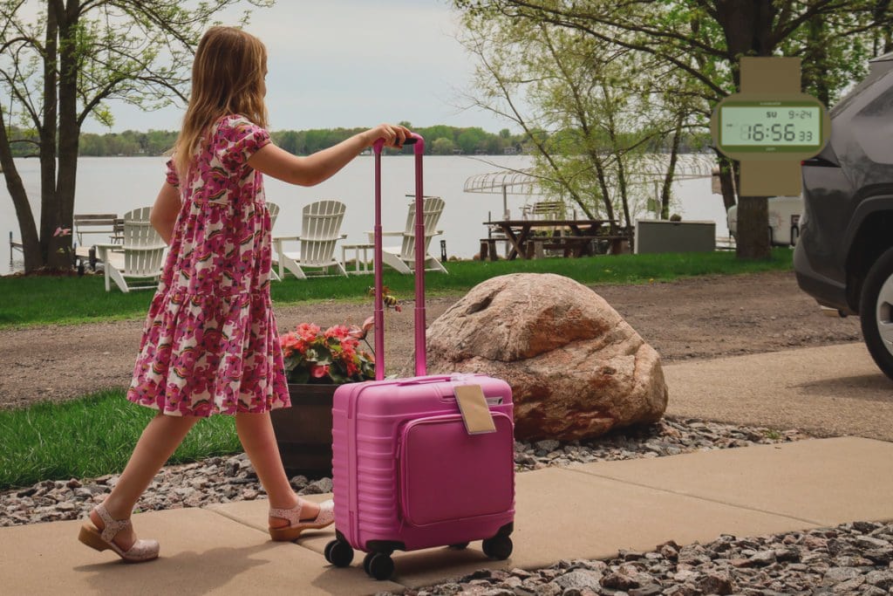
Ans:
16h56m33s
